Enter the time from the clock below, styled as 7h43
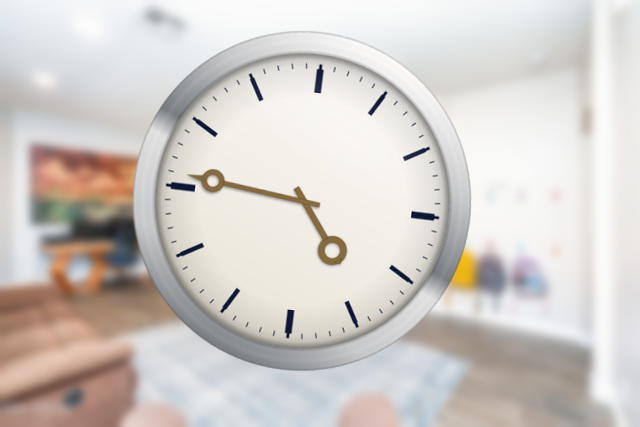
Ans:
4h46
